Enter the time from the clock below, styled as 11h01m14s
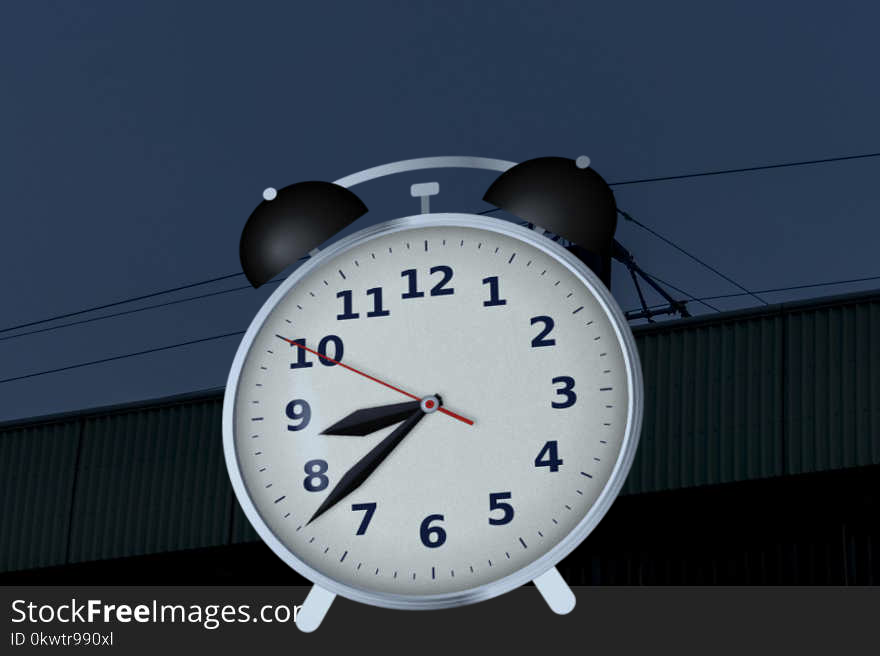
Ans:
8h37m50s
